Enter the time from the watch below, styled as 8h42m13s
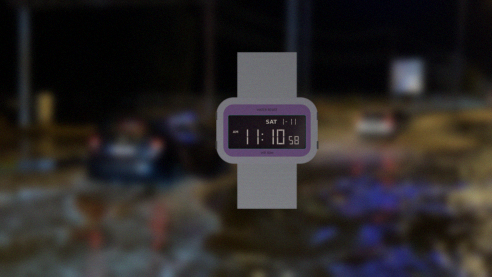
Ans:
11h10m58s
